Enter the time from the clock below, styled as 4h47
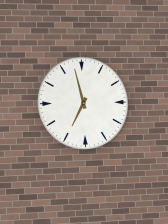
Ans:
6h58
